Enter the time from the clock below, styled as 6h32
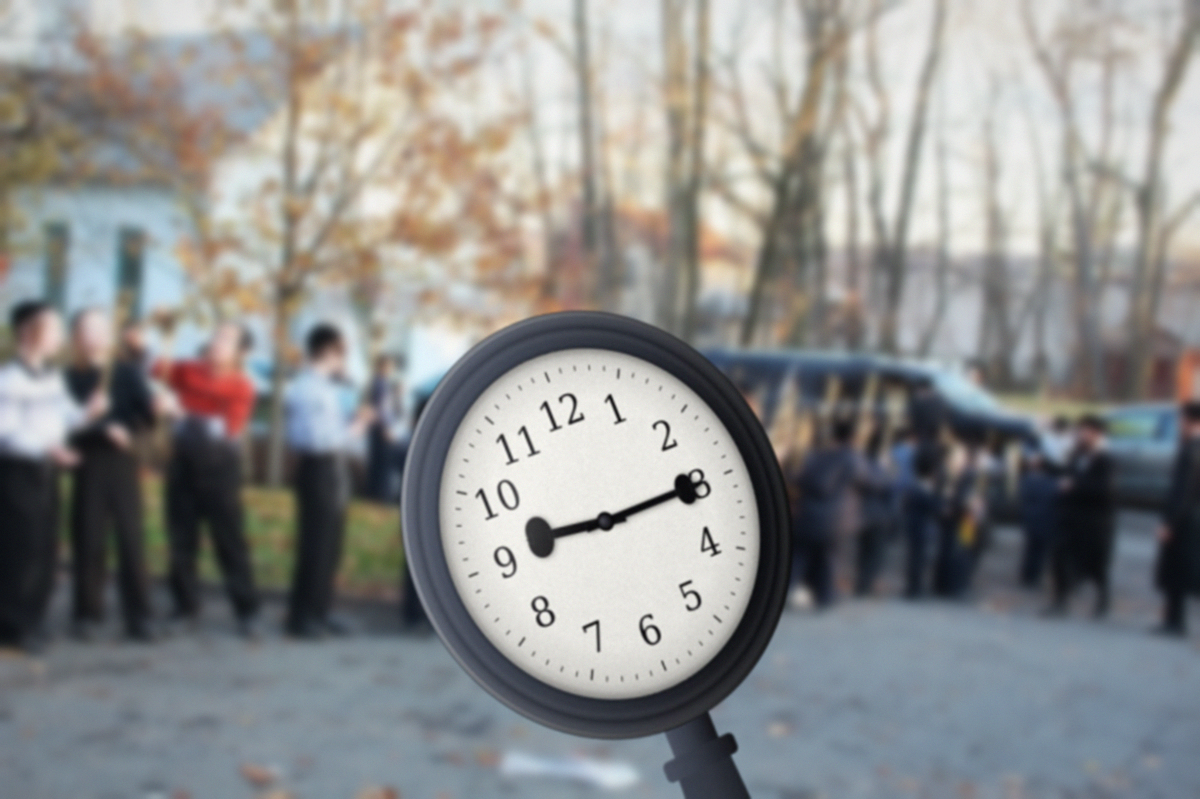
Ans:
9h15
